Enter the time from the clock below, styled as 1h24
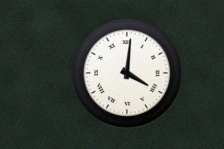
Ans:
4h01
